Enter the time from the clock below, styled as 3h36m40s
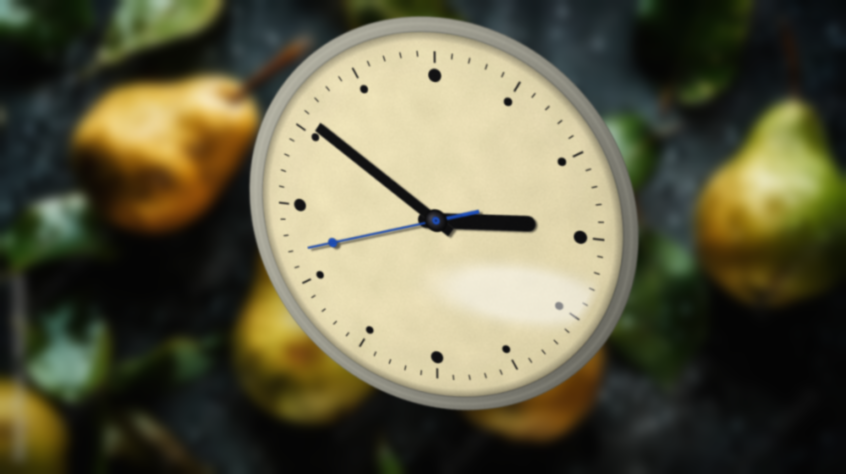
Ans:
2h50m42s
